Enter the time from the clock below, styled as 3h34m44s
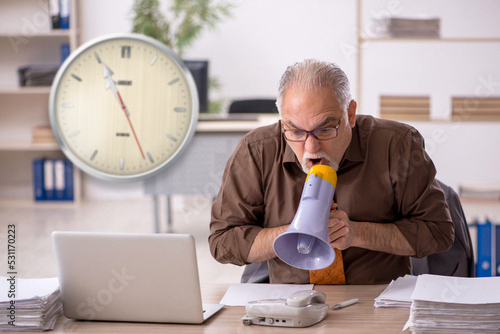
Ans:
10h55m26s
